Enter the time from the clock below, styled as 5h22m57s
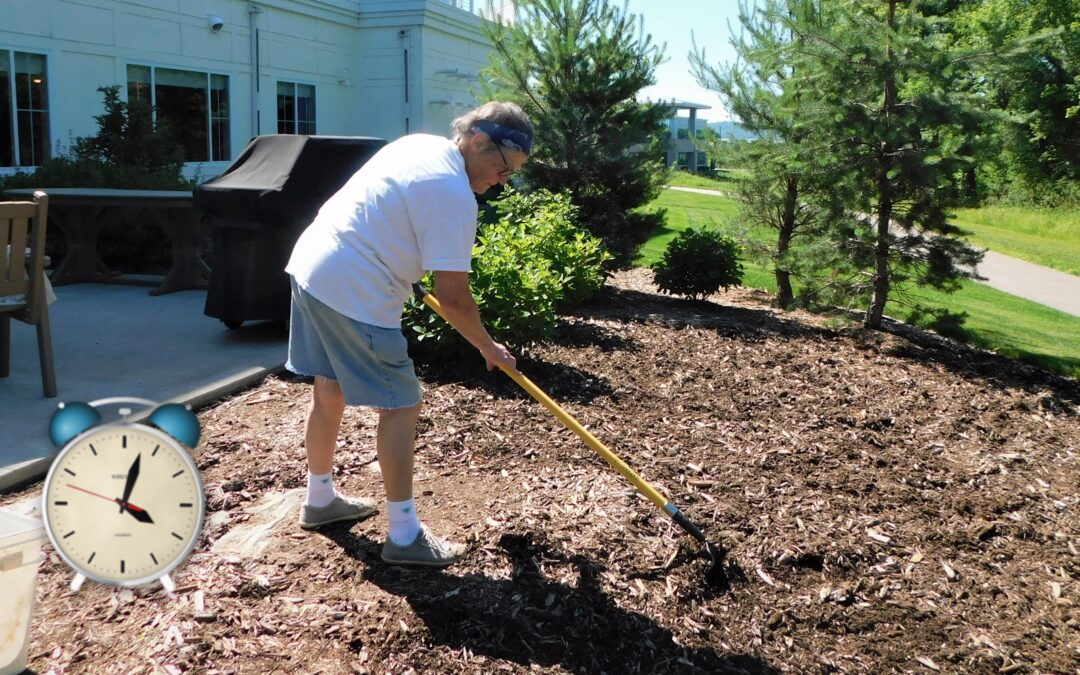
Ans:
4h02m48s
